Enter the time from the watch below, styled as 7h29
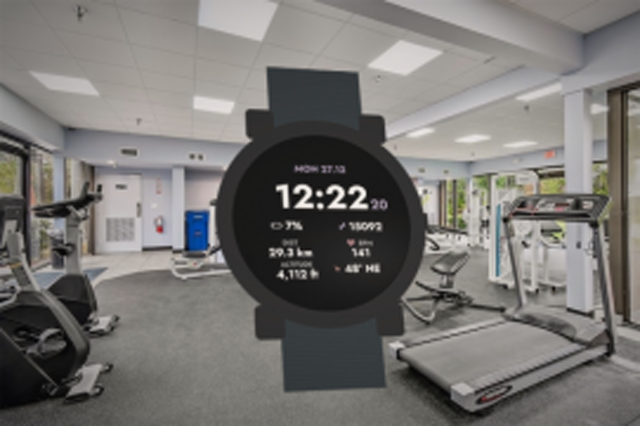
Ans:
12h22
